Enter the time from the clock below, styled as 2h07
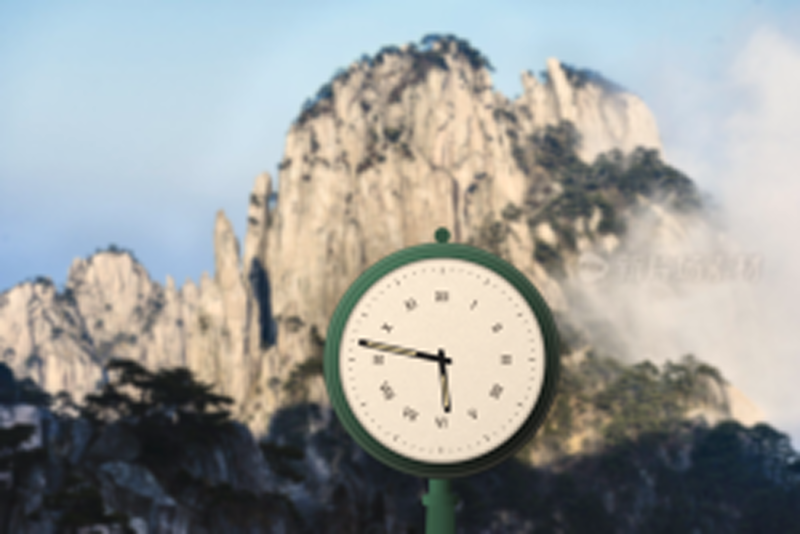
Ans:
5h47
